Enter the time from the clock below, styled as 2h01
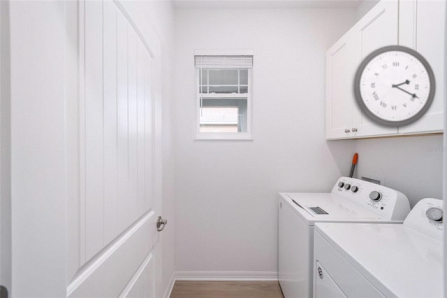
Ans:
2h19
